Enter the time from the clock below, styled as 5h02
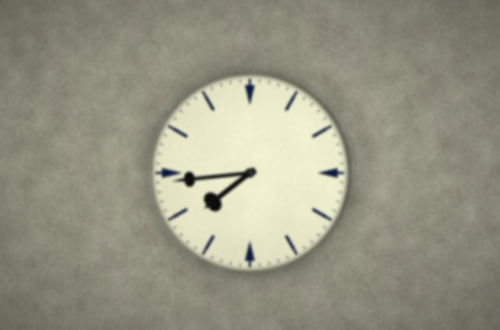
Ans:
7h44
